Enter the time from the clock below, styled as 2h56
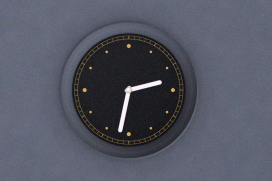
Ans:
2h32
